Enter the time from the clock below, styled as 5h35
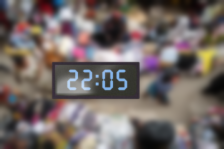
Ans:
22h05
